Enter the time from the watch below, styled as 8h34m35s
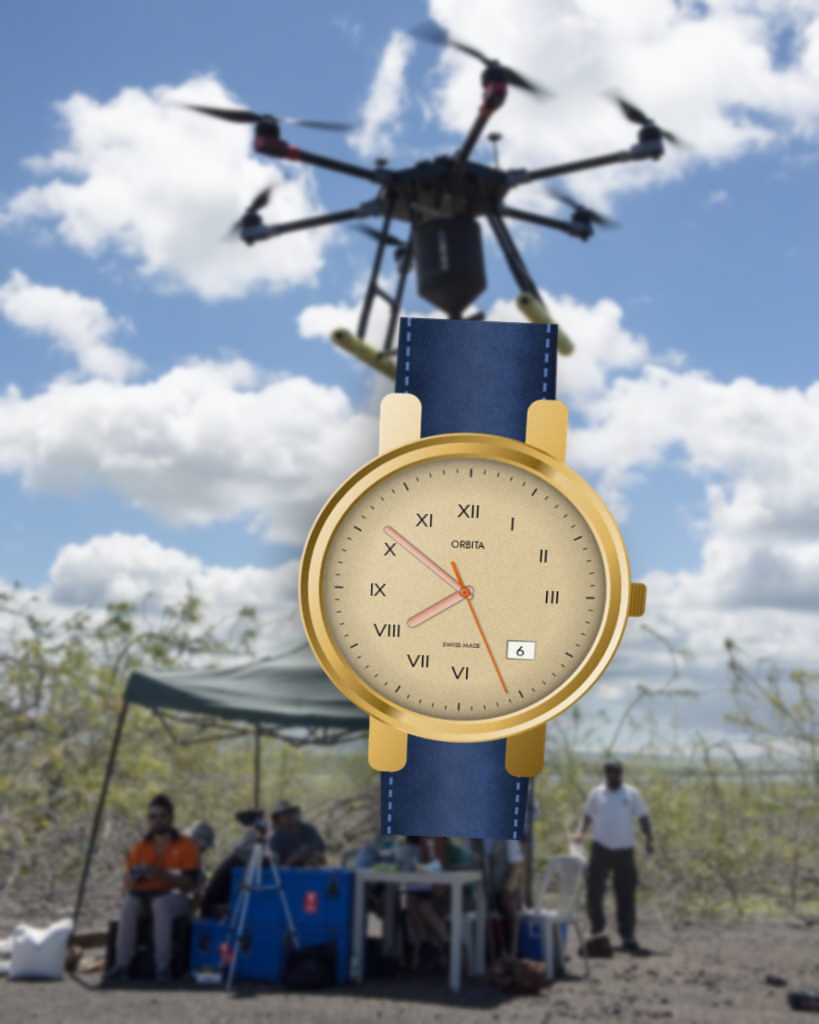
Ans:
7h51m26s
